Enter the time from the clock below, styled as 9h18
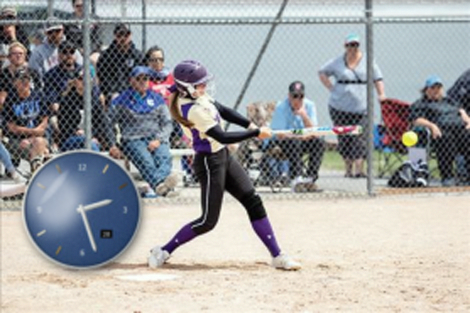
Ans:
2h27
